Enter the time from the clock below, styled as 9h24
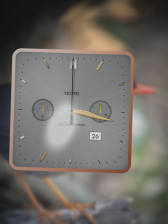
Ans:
3h17
